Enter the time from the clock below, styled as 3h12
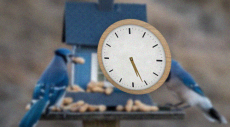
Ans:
5h26
